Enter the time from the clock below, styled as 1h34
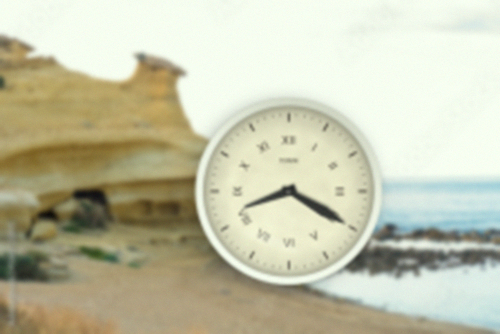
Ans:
8h20
